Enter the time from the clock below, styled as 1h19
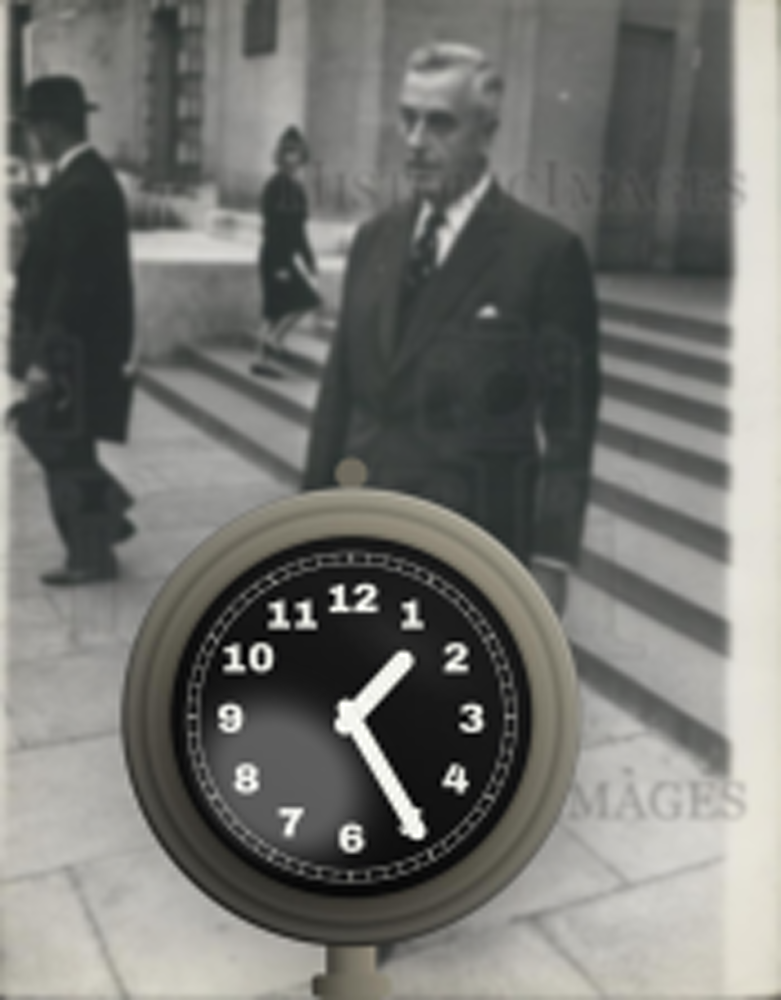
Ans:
1h25
